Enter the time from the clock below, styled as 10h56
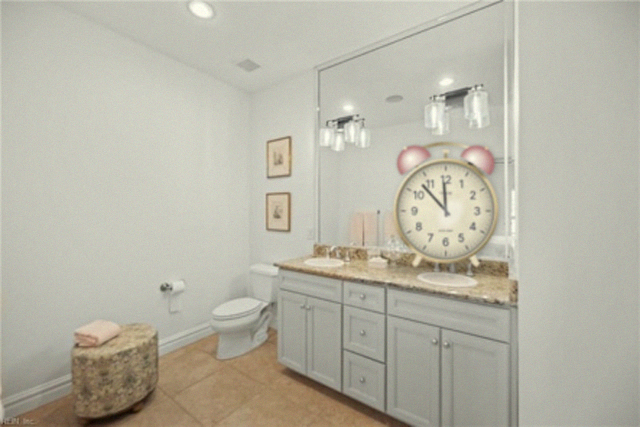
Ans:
11h53
